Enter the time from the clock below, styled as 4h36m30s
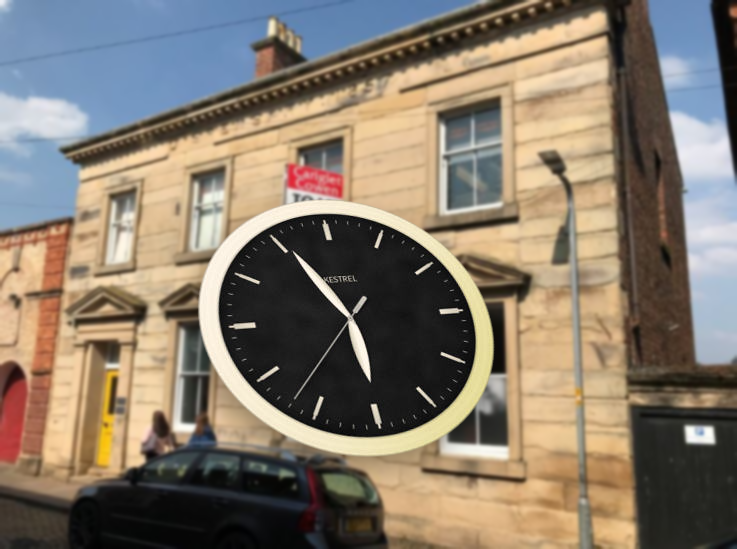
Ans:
5h55m37s
